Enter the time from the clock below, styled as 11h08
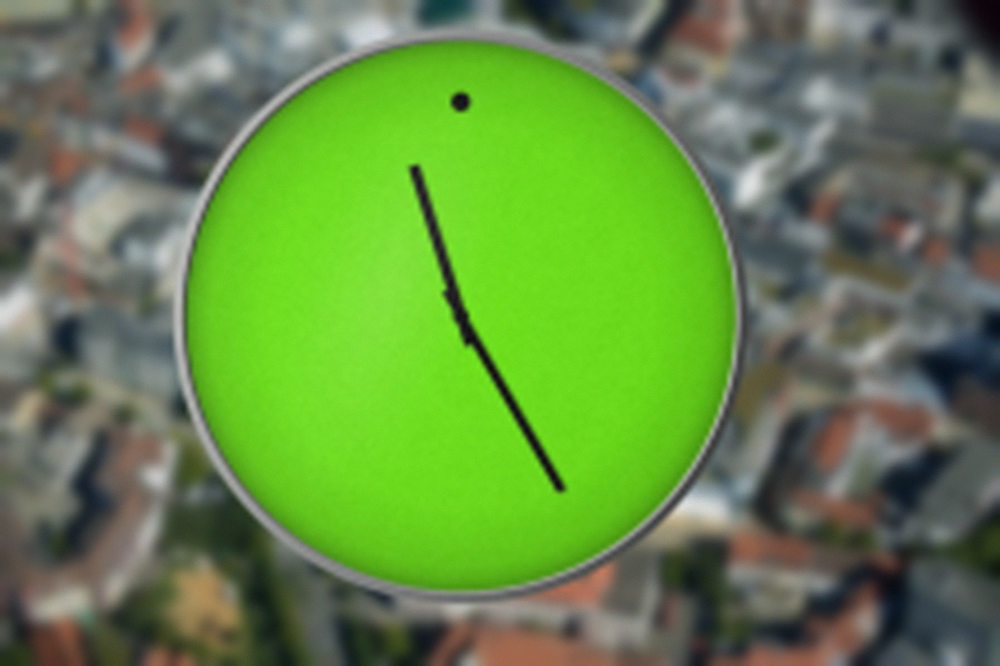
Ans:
11h25
